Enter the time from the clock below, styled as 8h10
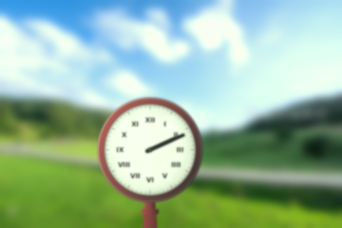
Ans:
2h11
